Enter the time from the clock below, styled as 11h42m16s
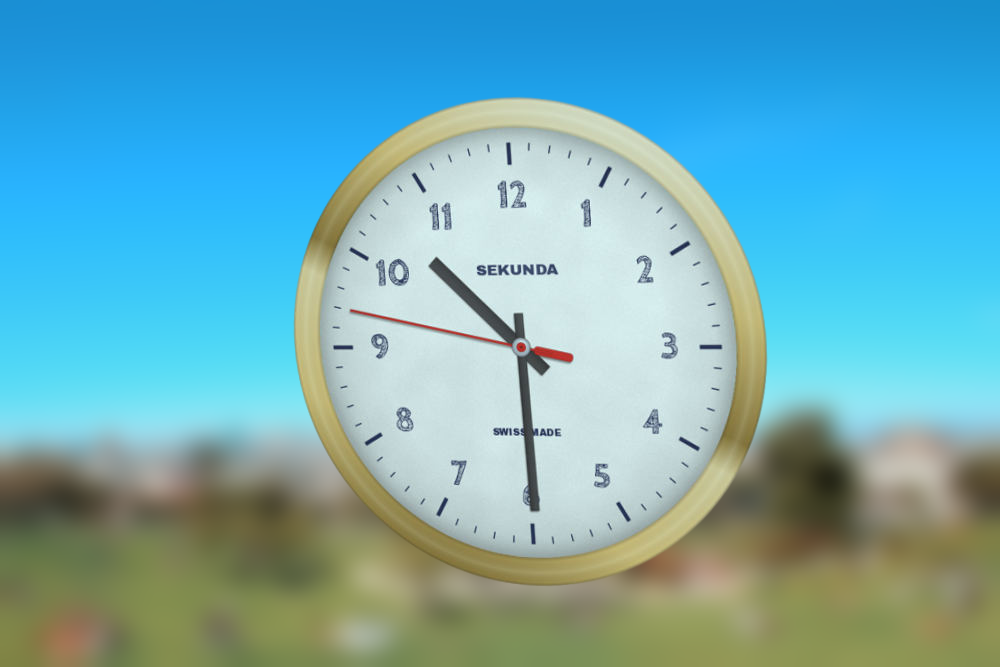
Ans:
10h29m47s
